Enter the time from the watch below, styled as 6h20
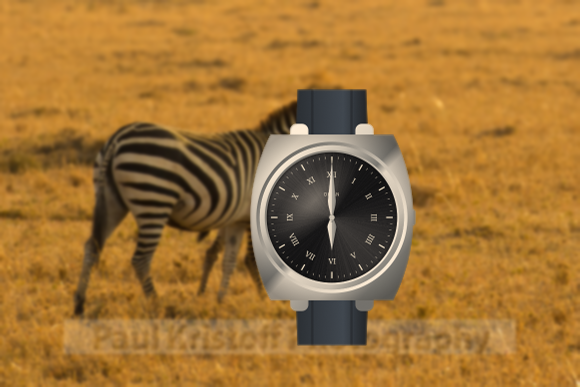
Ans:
6h00
